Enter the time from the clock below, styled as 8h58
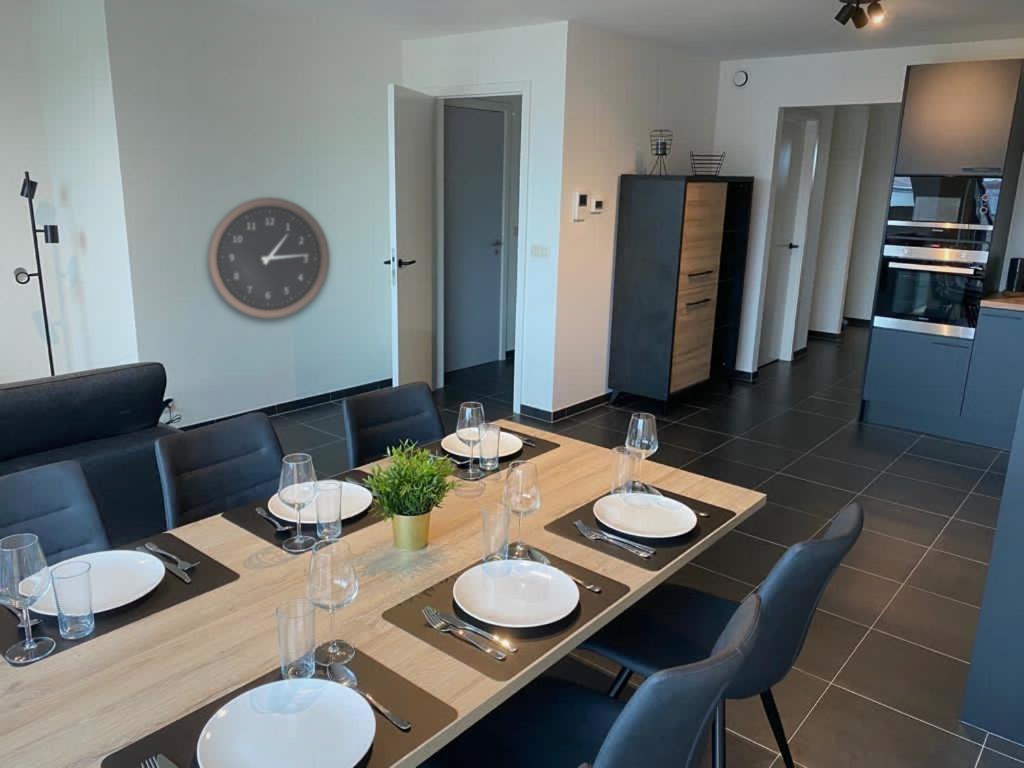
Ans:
1h14
